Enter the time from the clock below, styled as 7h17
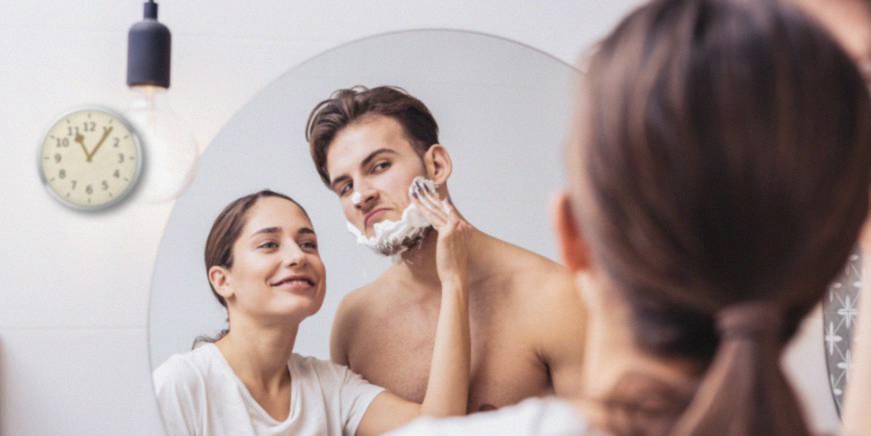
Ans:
11h06
